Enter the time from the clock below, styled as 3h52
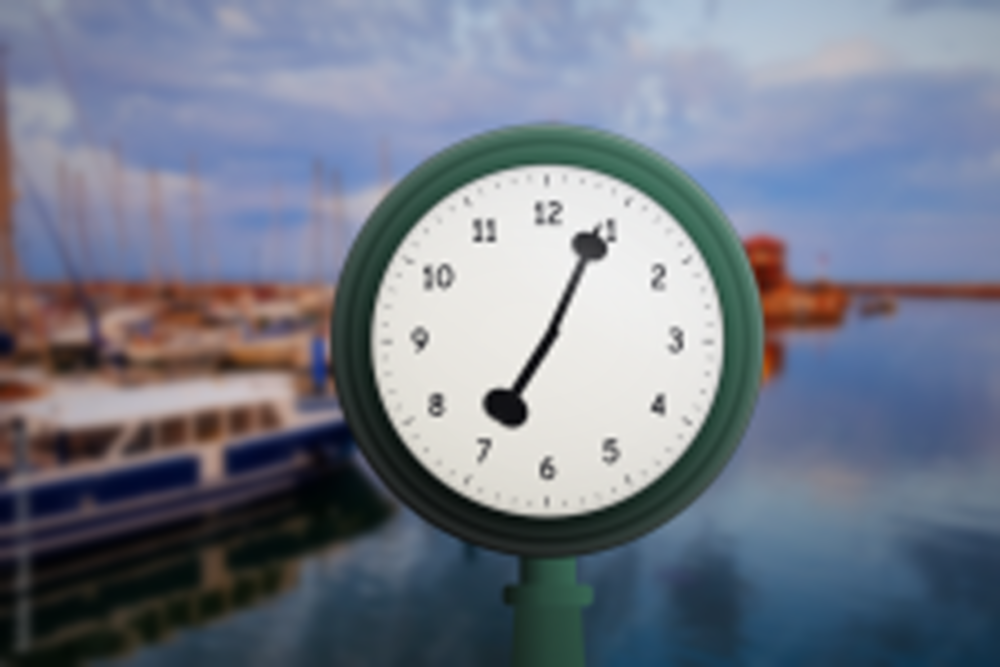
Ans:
7h04
